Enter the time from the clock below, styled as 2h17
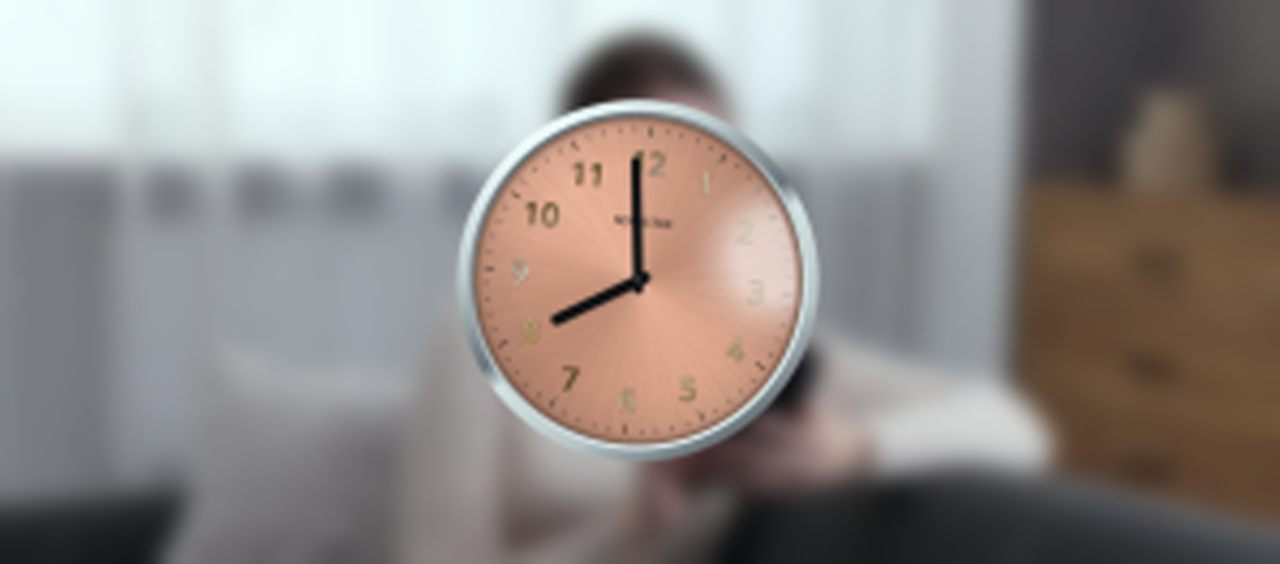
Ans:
7h59
